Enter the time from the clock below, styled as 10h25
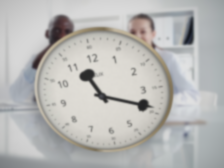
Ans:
11h19
